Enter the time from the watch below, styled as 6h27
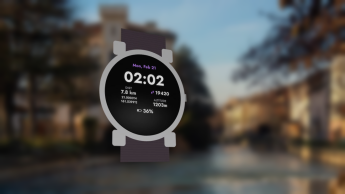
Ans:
2h02
